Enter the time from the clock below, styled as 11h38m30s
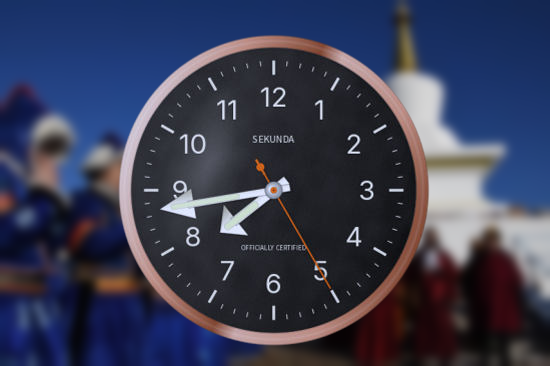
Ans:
7h43m25s
